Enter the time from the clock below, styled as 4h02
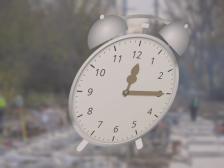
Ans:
12h15
